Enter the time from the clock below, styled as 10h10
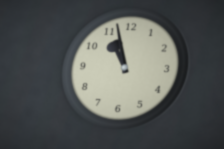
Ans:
10h57
